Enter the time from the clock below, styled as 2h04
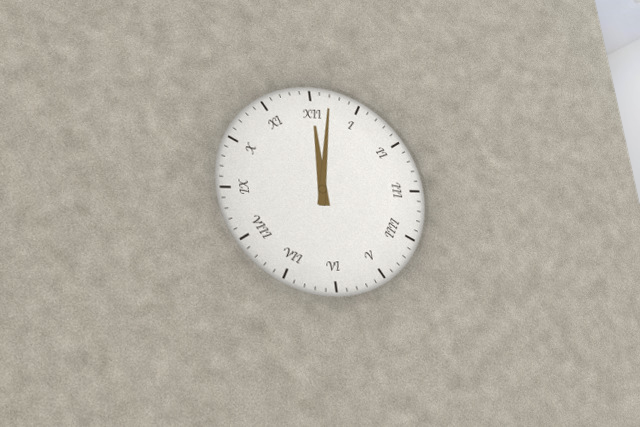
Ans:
12h02
